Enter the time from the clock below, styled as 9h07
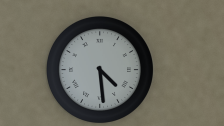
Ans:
4h29
